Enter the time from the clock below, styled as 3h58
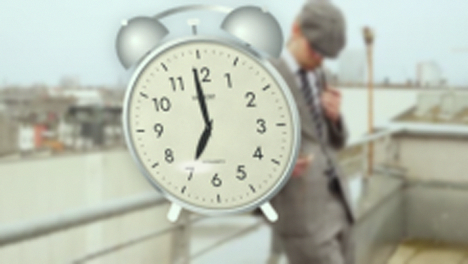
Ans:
6h59
